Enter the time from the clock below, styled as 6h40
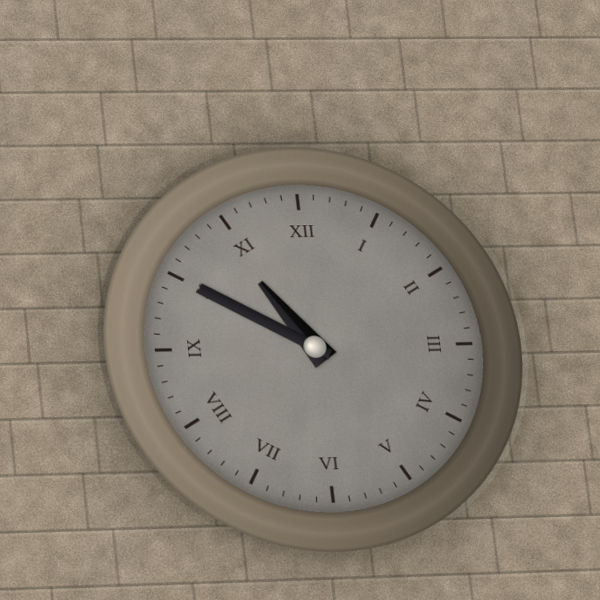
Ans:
10h50
